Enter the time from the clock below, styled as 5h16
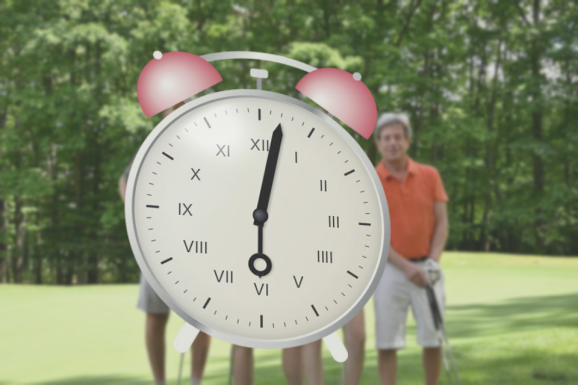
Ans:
6h02
